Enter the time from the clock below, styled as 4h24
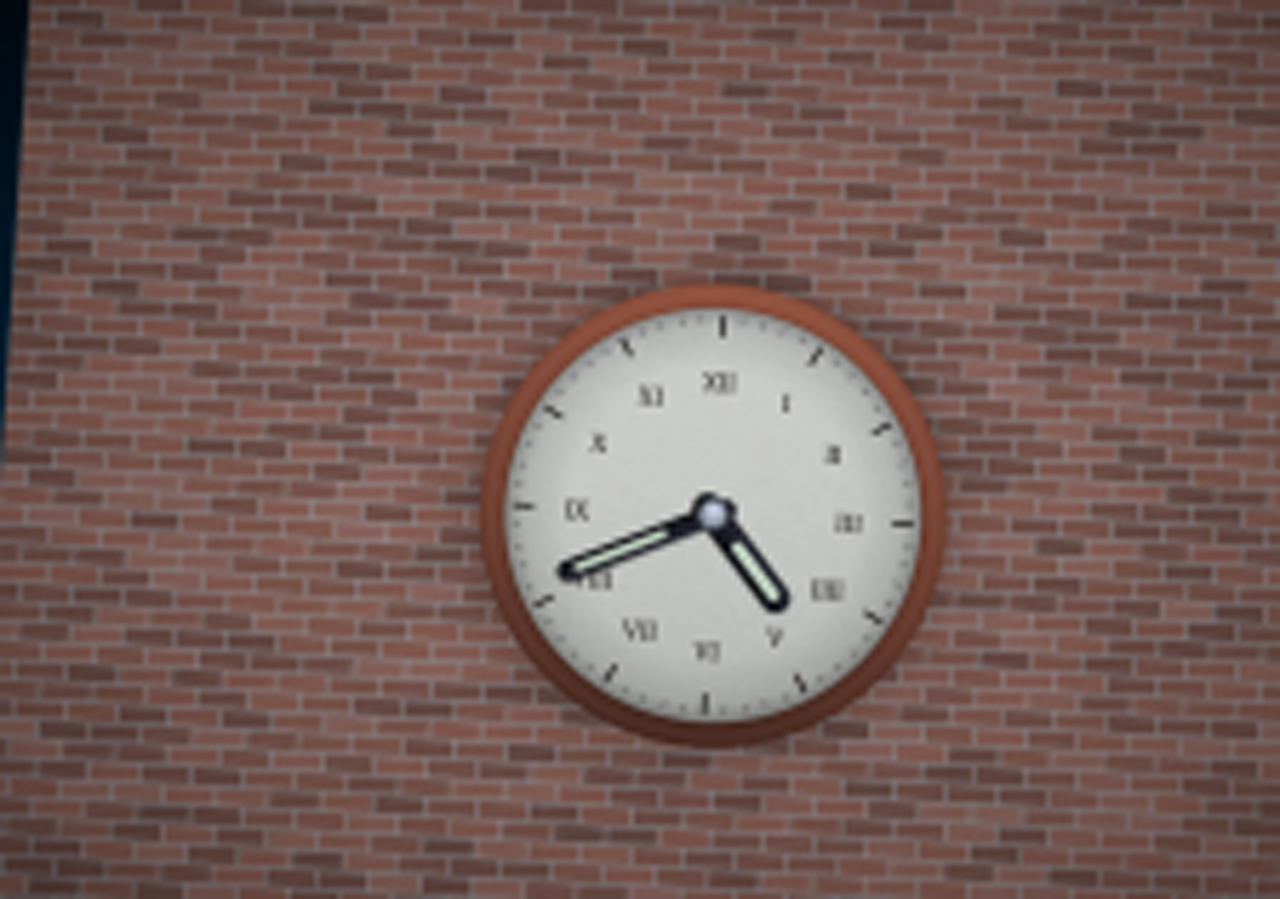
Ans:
4h41
